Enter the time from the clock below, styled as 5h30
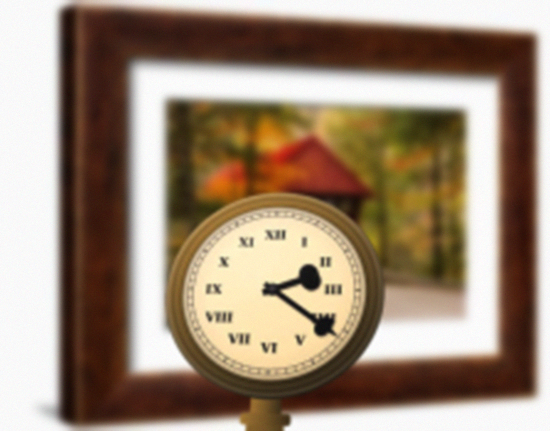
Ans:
2h21
